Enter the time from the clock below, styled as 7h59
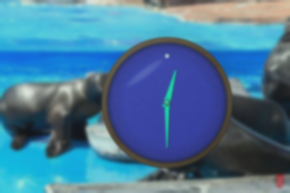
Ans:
12h30
